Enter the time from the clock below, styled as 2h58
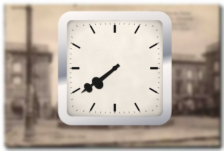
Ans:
7h39
